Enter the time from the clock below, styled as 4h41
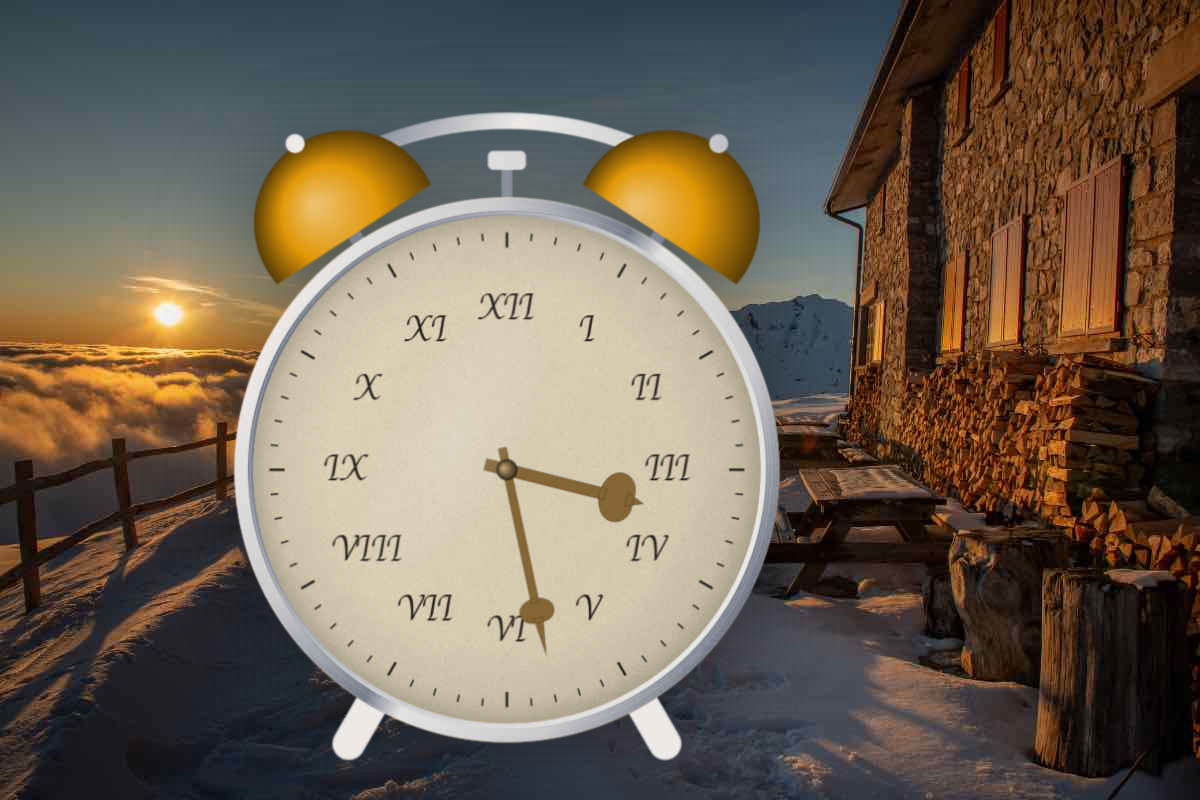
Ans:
3h28
